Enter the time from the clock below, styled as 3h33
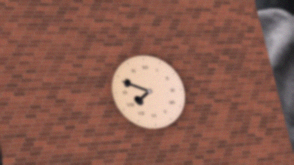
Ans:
7h49
